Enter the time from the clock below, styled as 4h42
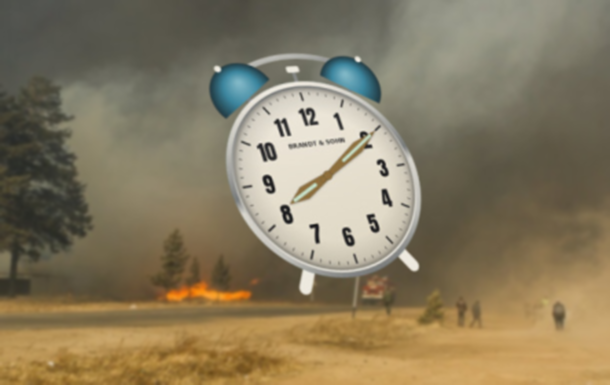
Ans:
8h10
